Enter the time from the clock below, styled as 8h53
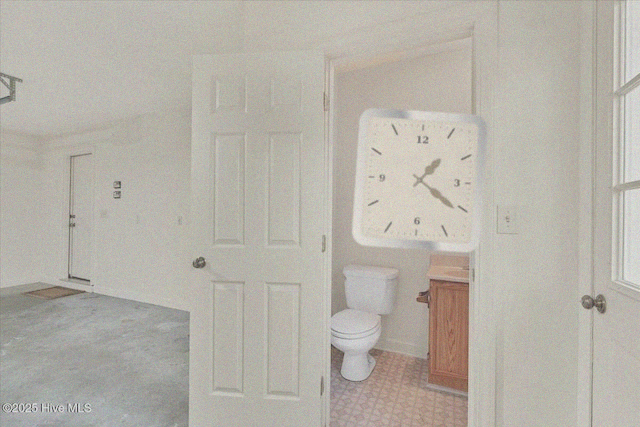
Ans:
1h21
